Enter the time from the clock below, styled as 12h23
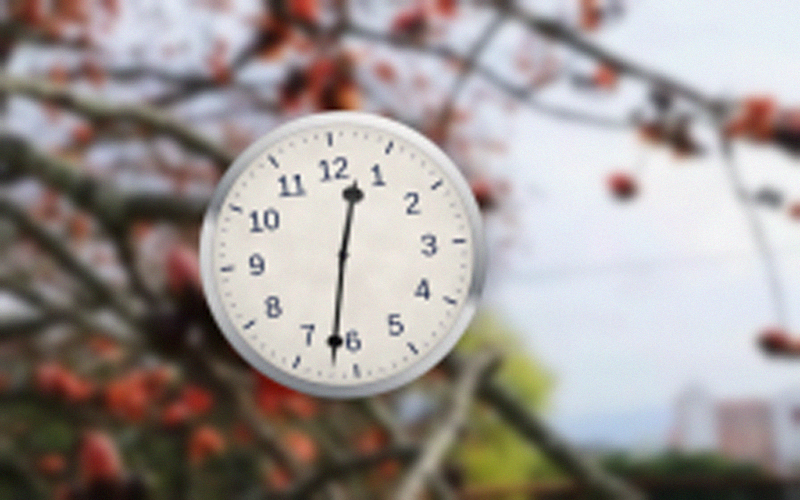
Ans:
12h32
